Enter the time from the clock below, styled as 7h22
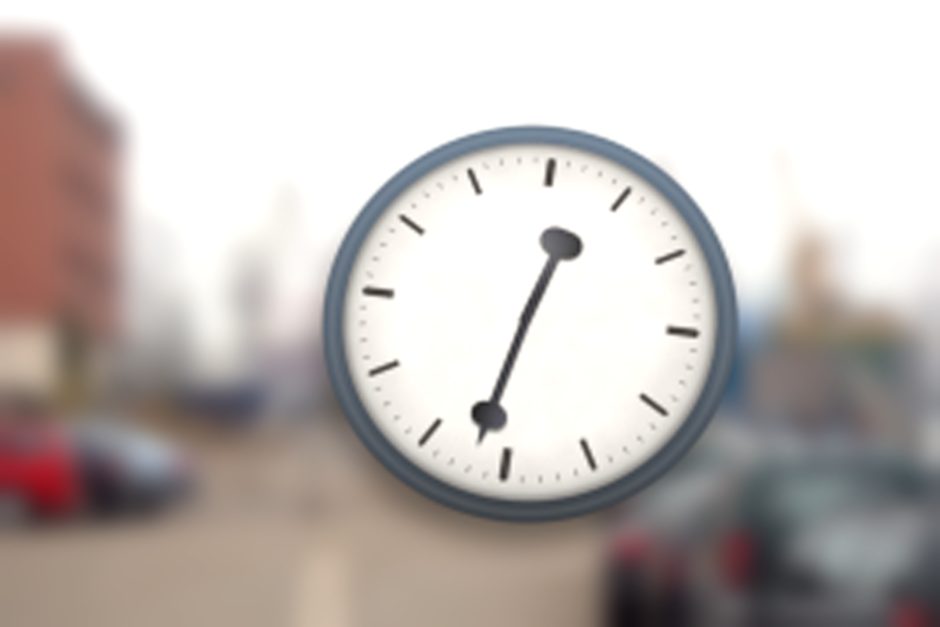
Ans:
12h32
